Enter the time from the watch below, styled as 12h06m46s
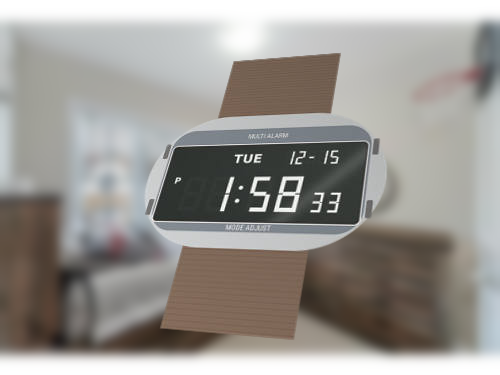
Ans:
1h58m33s
